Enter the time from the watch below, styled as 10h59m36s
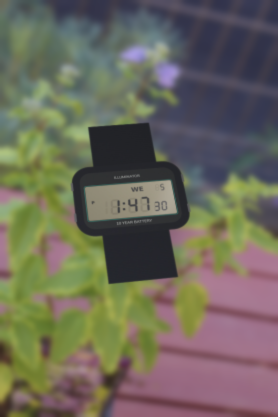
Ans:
1h47m30s
